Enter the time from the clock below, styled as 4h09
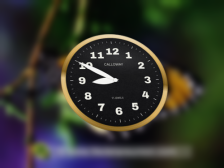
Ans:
8h50
